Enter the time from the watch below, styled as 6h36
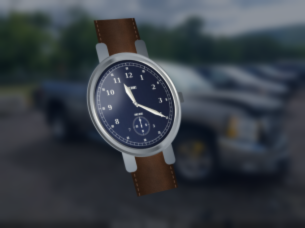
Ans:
11h20
